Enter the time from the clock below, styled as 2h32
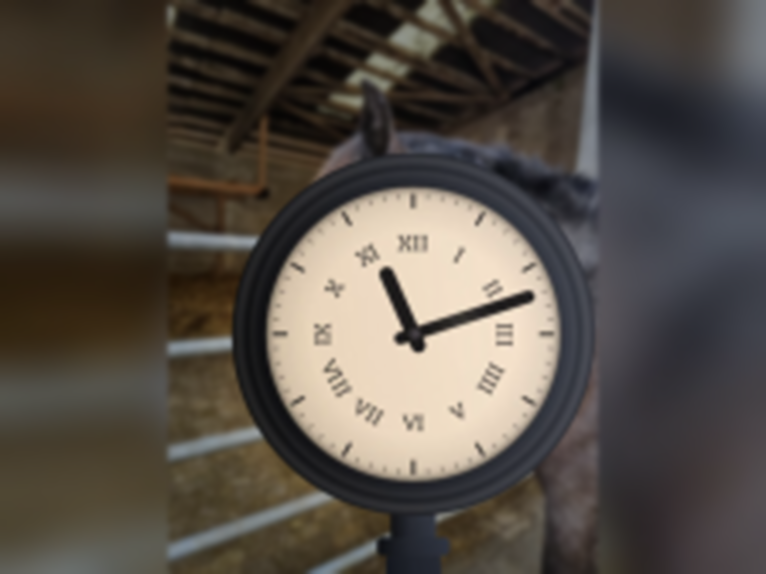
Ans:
11h12
